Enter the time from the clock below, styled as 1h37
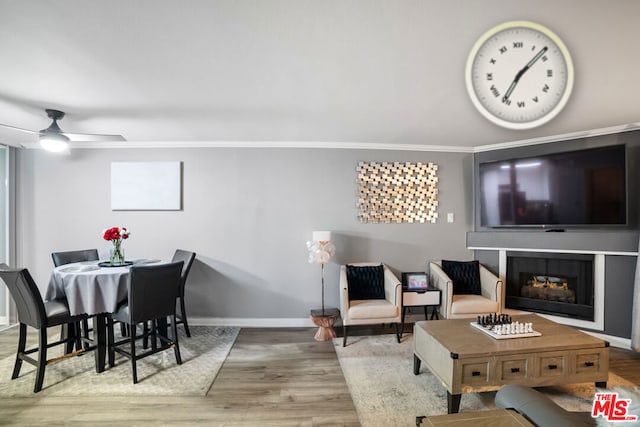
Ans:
7h08
